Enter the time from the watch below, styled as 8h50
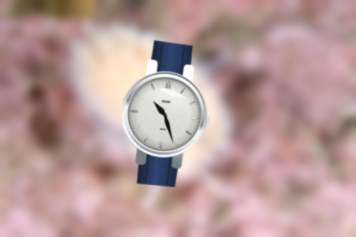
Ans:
10h26
